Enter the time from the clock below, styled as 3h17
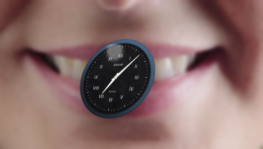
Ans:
7h07
